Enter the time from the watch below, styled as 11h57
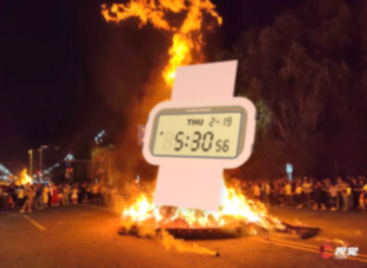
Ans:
5h30
